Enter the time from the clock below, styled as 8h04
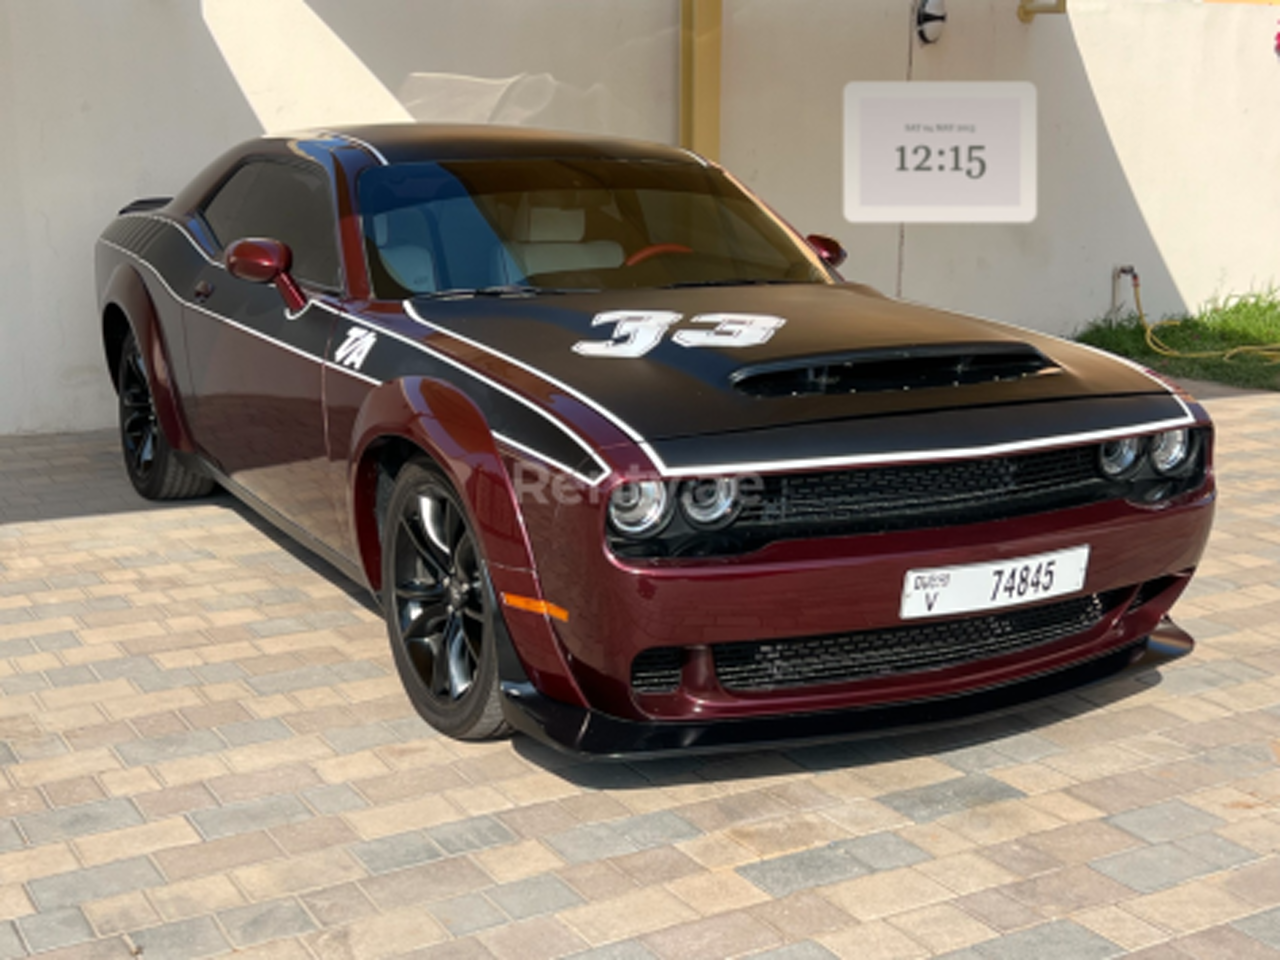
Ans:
12h15
